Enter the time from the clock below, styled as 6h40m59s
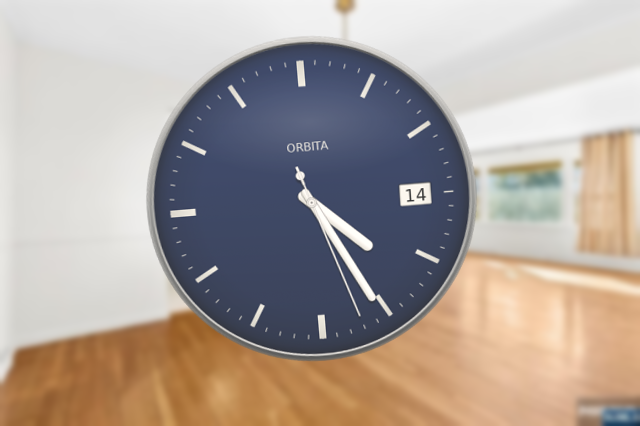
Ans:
4h25m27s
